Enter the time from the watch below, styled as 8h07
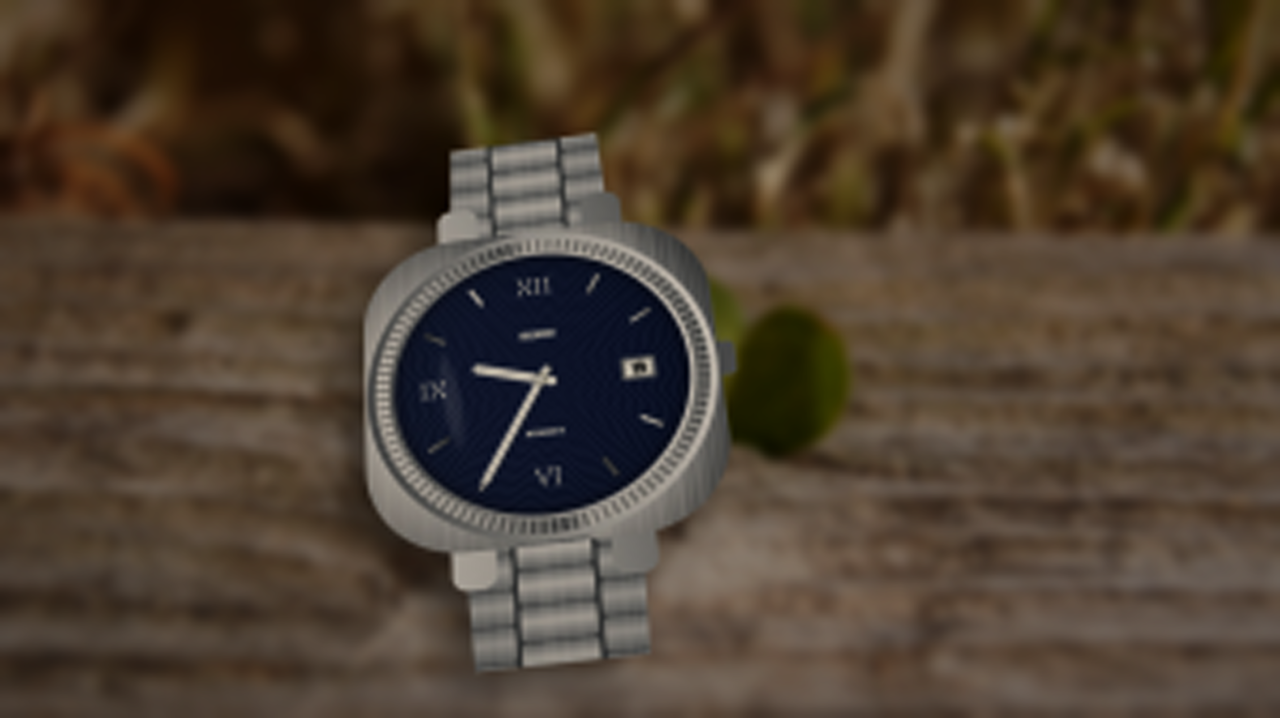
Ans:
9h35
